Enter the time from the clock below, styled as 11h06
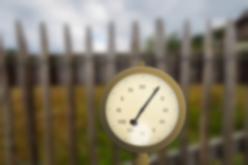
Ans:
7h06
